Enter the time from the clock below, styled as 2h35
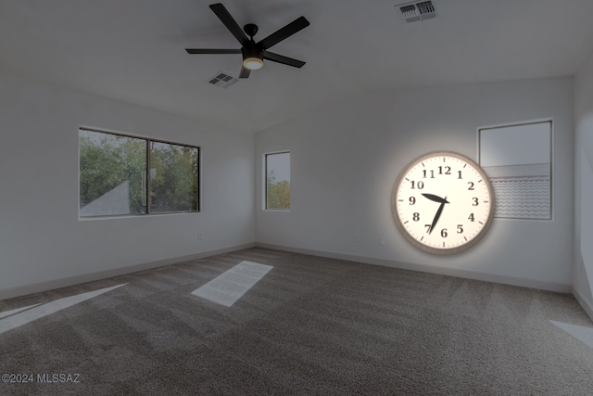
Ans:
9h34
